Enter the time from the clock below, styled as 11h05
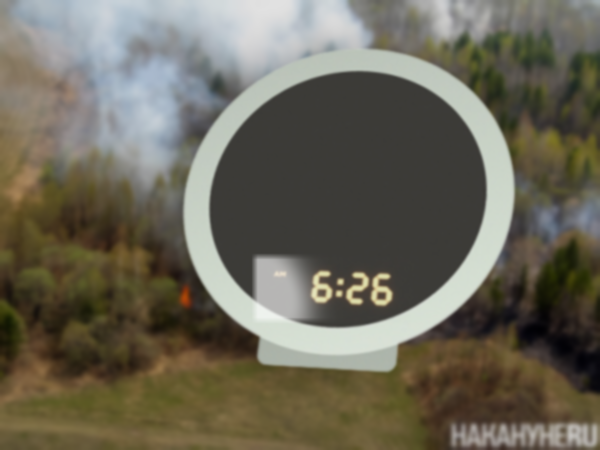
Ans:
6h26
